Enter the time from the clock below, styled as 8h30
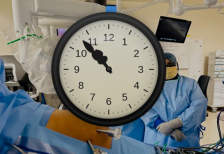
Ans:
10h53
